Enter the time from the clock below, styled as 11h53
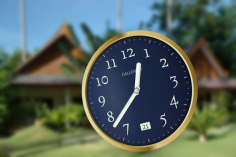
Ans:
12h38
